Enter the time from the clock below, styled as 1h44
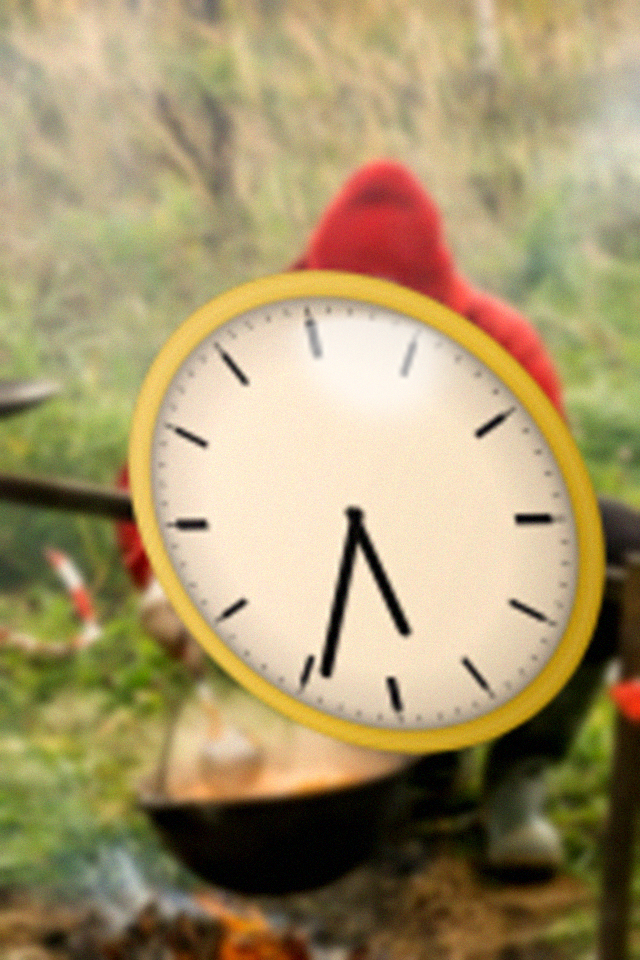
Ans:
5h34
